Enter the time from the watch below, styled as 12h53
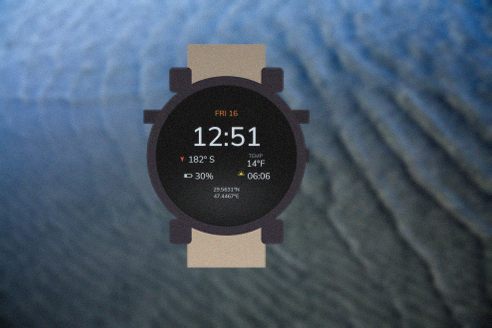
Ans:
12h51
